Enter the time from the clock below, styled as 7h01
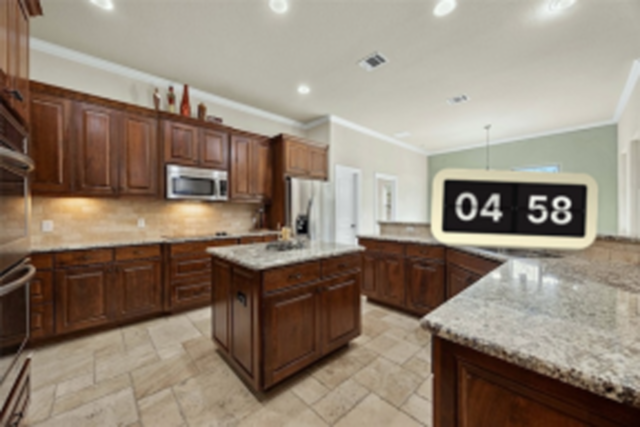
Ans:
4h58
